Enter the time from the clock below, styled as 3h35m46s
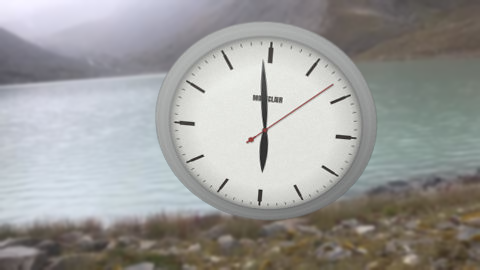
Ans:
5h59m08s
